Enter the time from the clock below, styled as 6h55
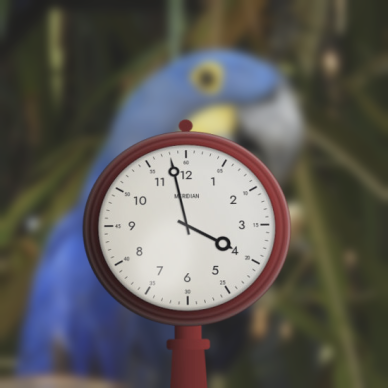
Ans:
3h58
